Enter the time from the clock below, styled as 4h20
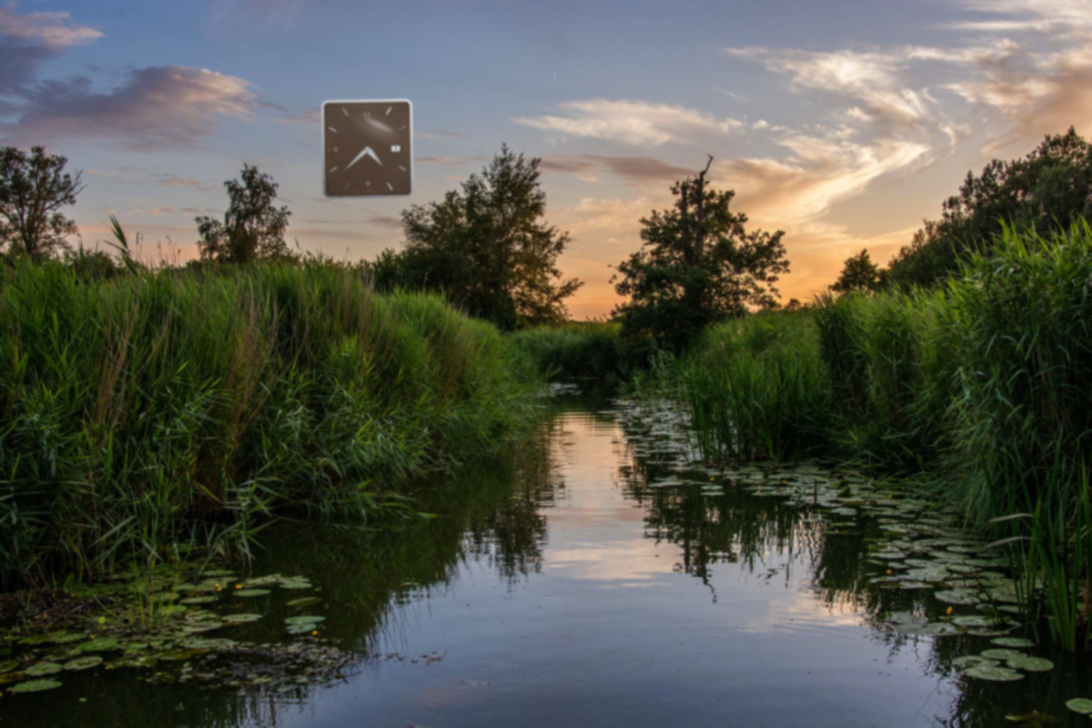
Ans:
4h38
